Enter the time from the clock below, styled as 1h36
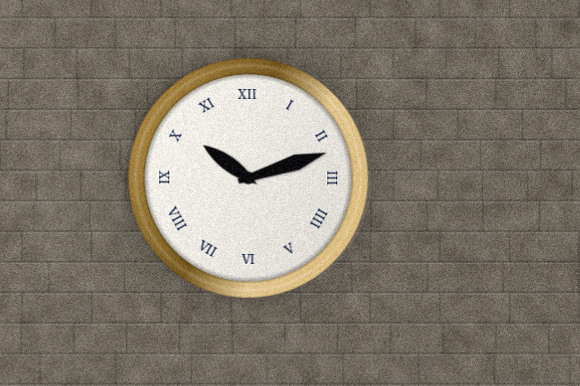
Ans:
10h12
